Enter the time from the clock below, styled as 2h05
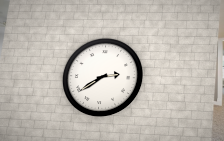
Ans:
2h39
